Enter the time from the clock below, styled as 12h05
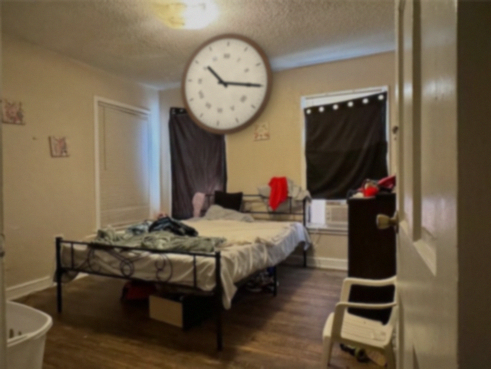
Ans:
10h15
